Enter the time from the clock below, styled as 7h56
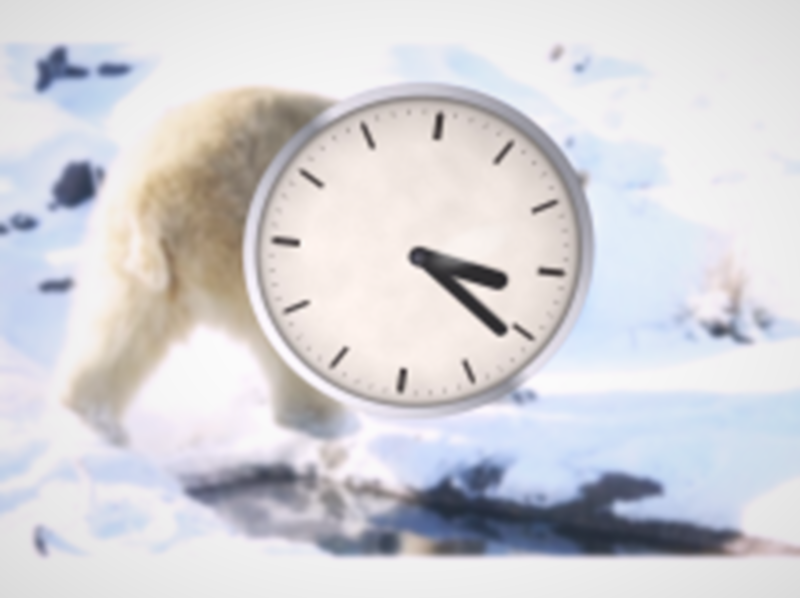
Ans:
3h21
